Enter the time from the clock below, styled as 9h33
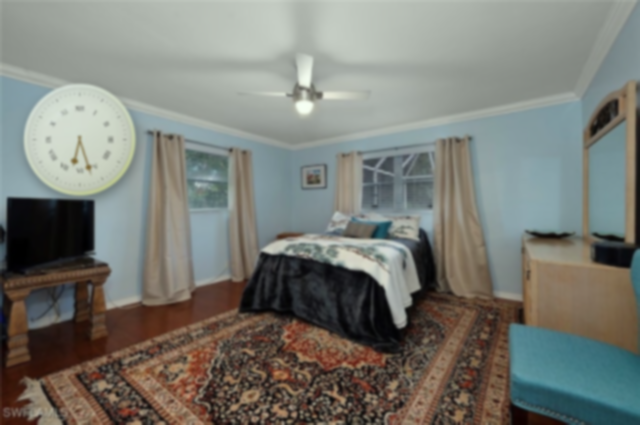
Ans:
6h27
